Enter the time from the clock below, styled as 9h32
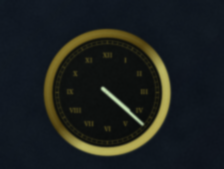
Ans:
4h22
